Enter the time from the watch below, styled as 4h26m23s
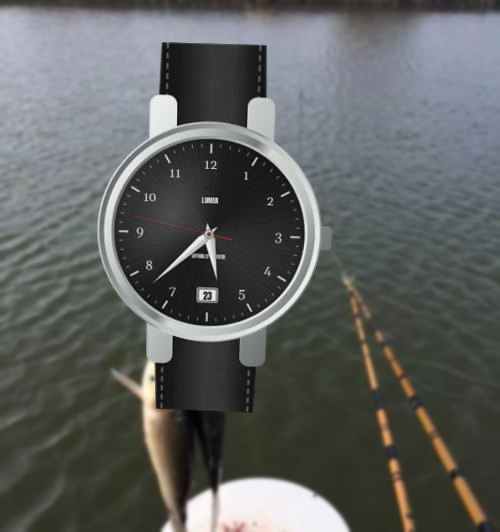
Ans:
5h37m47s
